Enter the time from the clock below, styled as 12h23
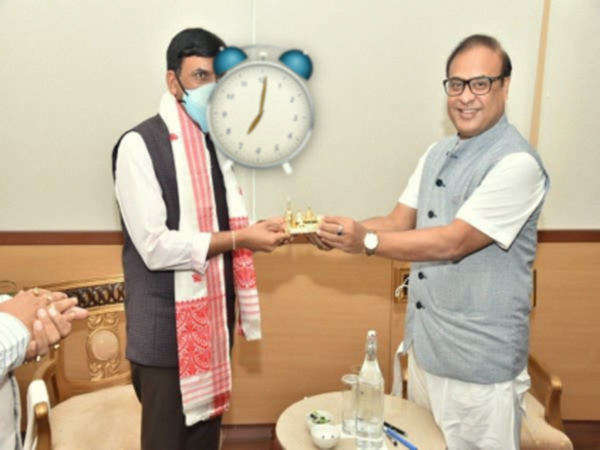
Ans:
7h01
